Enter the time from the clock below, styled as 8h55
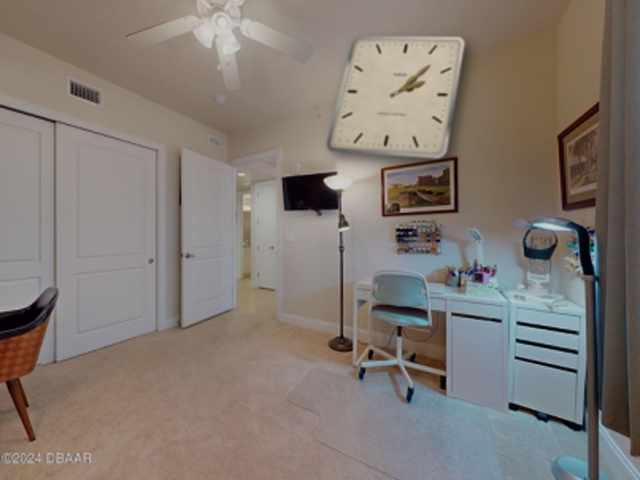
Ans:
2h07
